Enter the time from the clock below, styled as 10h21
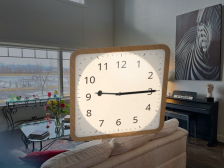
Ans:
9h15
